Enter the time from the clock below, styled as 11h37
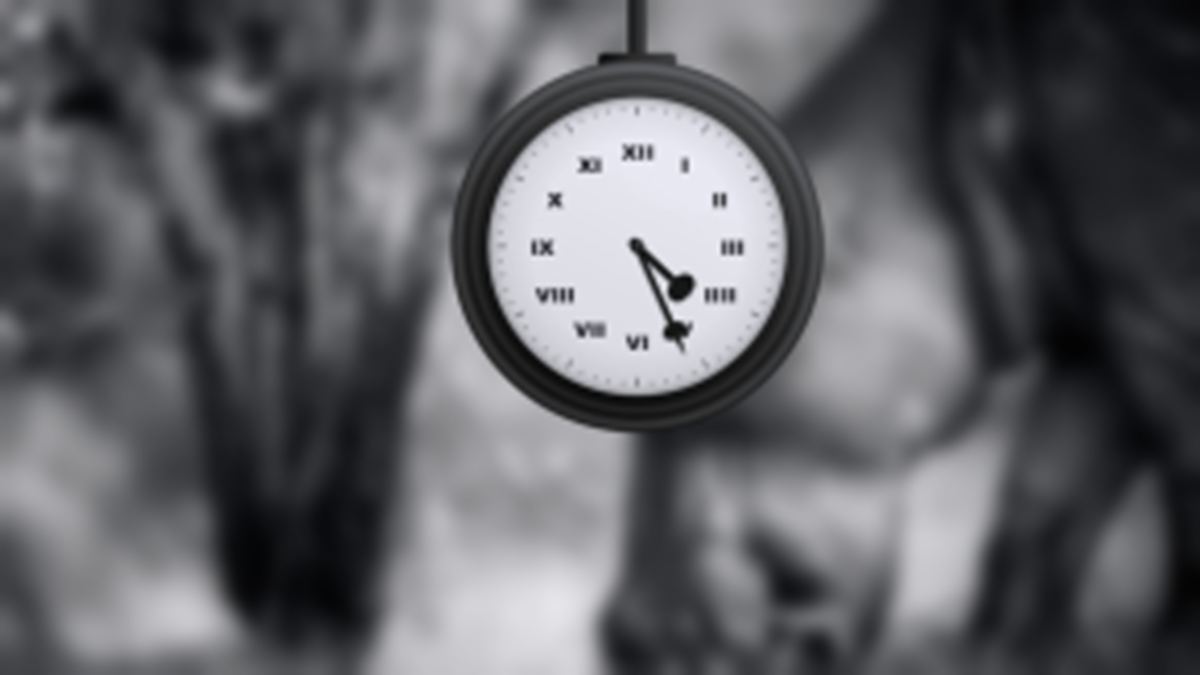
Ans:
4h26
